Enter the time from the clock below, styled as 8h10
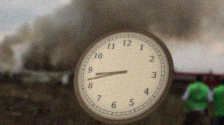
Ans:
8h42
